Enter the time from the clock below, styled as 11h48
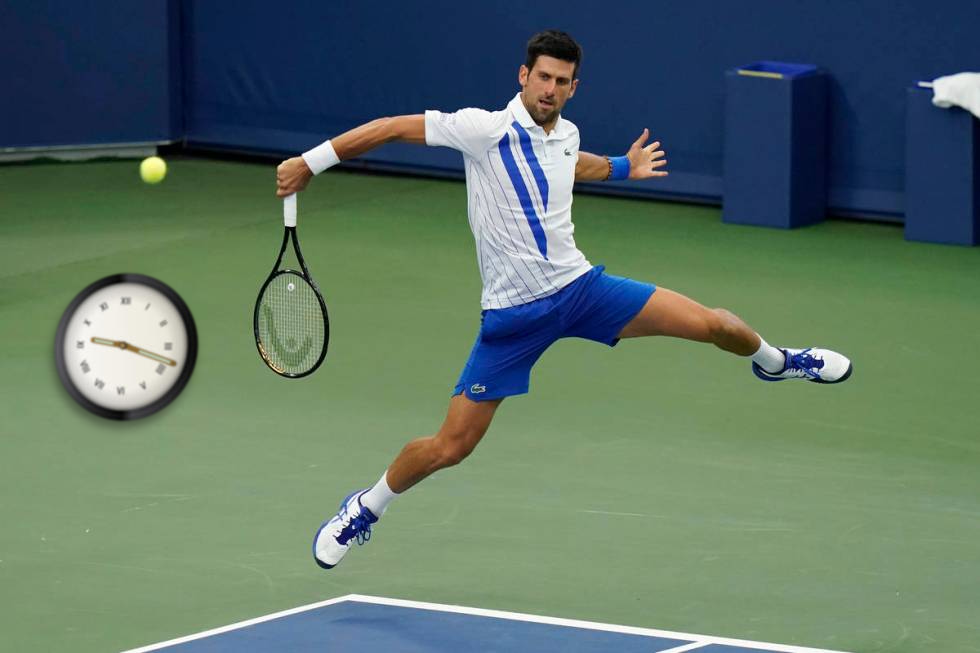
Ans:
9h18
